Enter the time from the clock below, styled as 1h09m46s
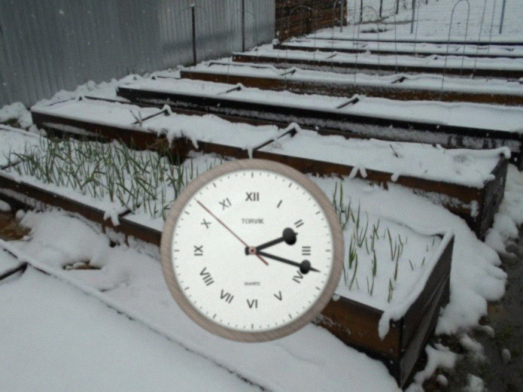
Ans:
2h17m52s
